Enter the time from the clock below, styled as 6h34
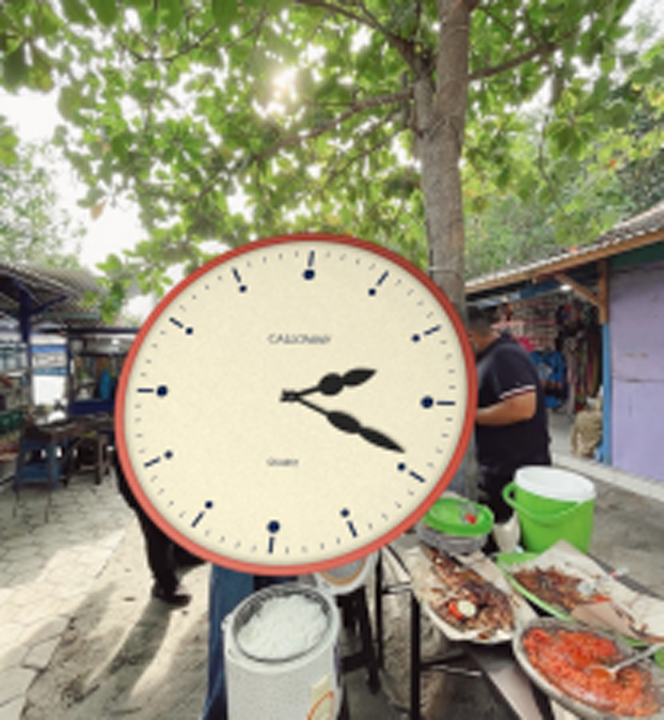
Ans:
2h19
